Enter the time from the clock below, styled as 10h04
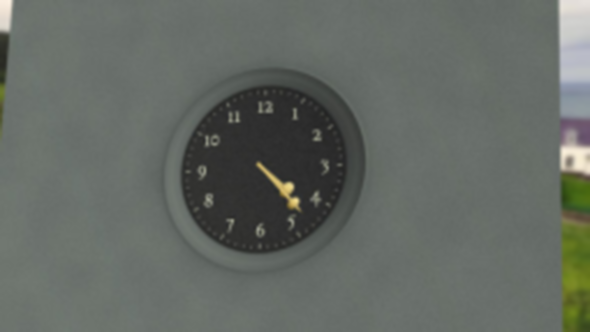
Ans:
4h23
